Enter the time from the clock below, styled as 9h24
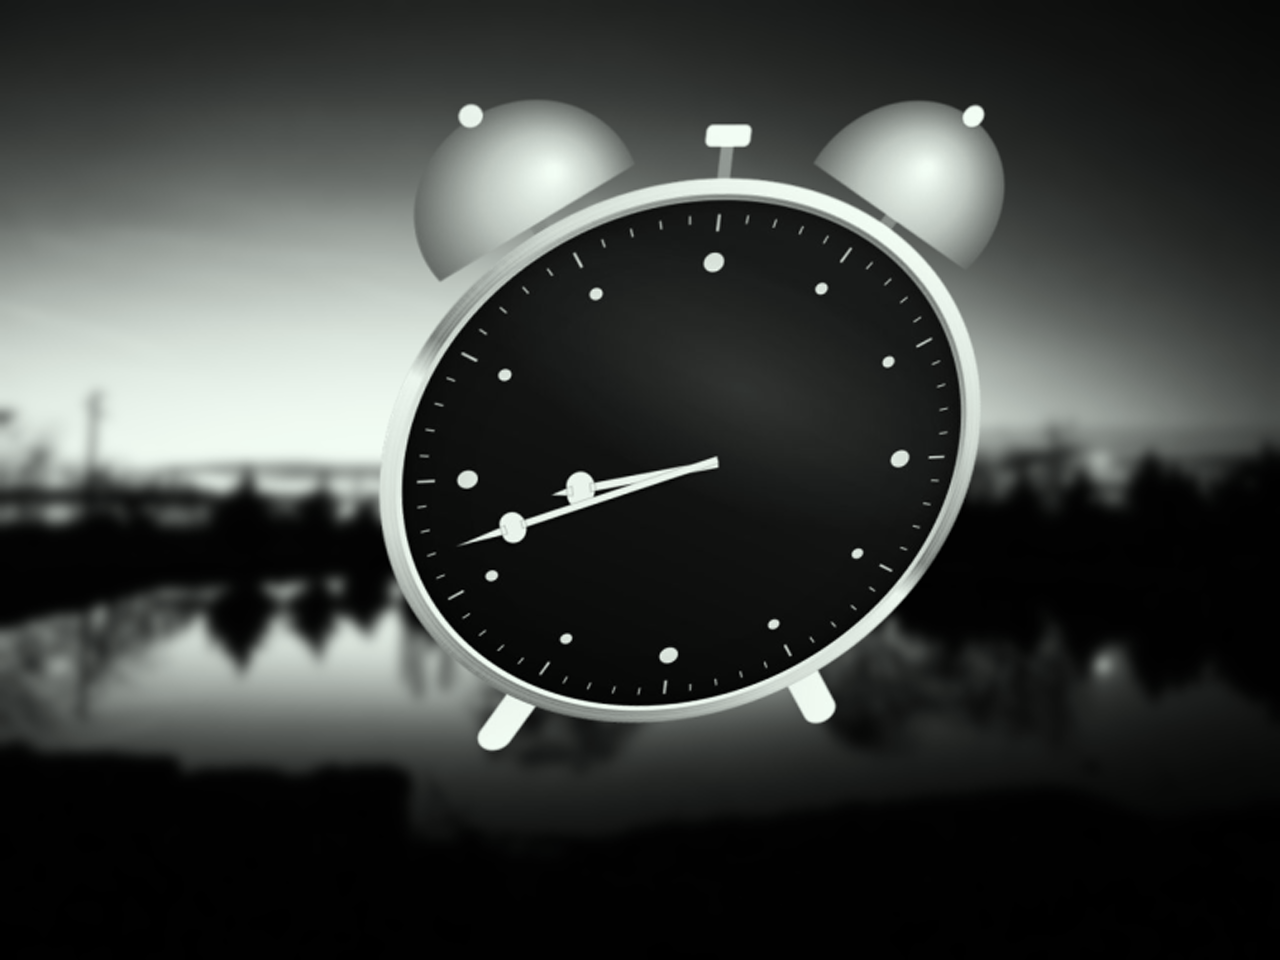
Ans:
8h42
